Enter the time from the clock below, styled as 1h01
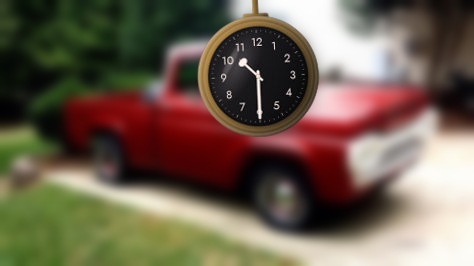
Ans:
10h30
